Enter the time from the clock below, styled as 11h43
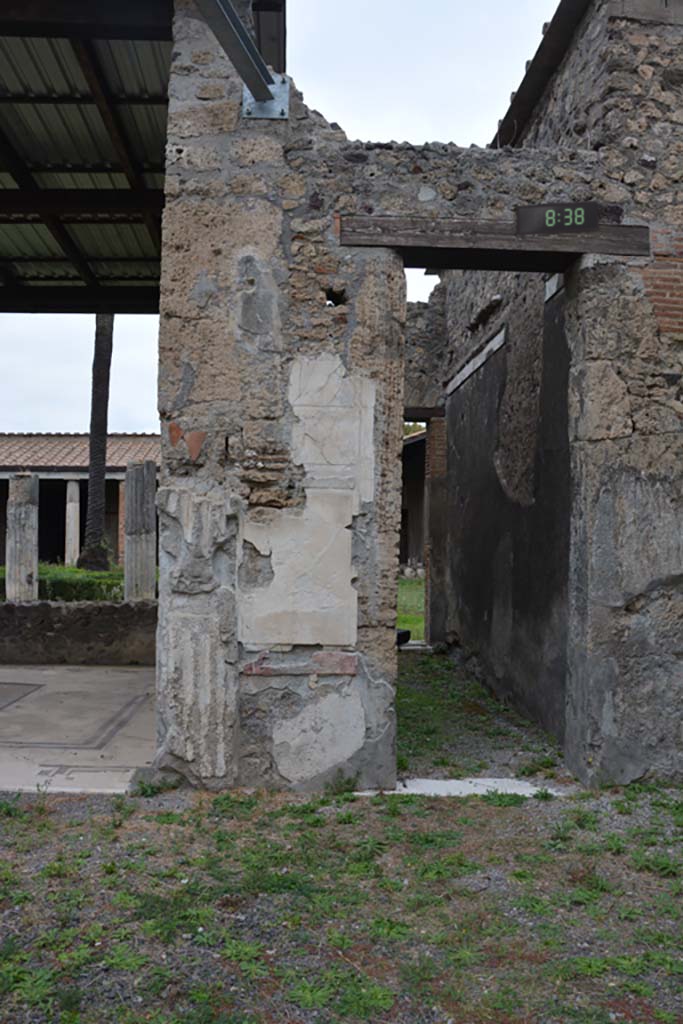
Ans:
8h38
